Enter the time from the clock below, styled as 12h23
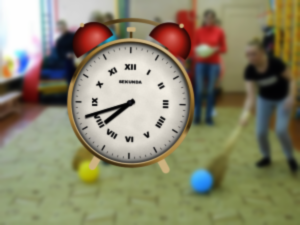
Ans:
7h42
